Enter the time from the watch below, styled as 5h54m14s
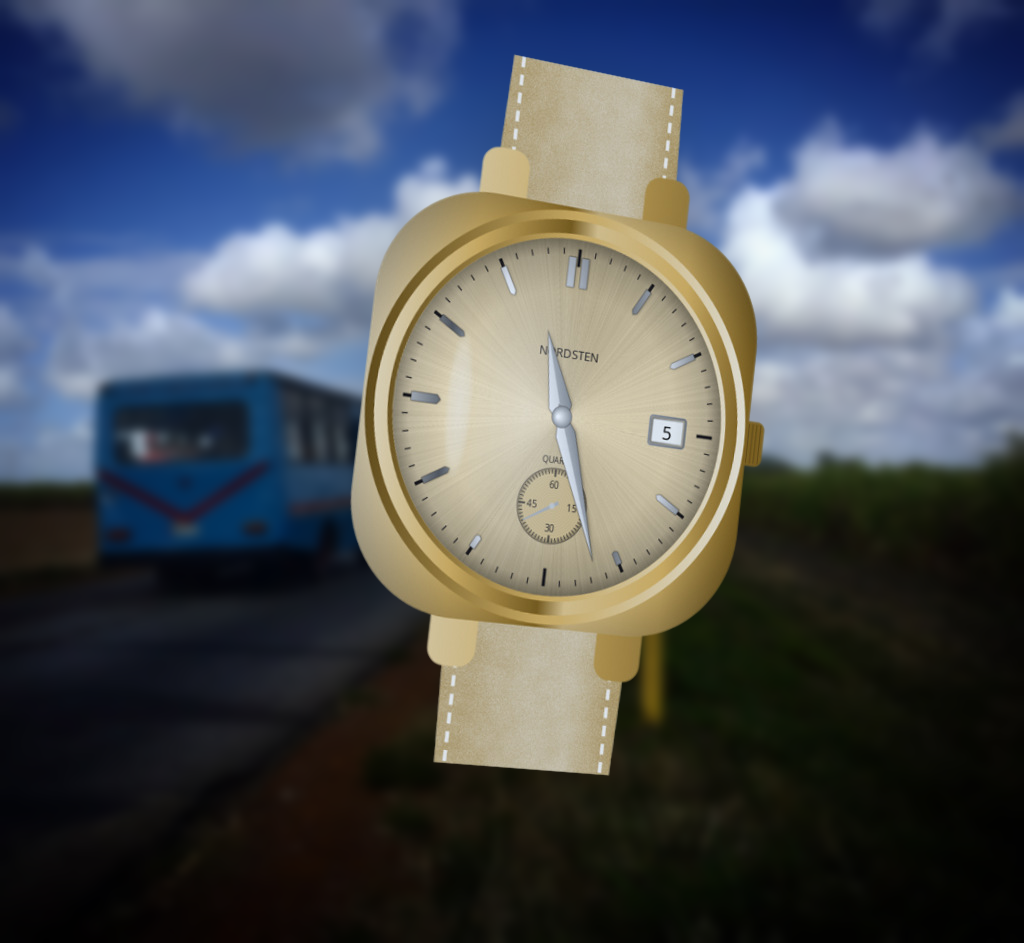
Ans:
11h26m40s
